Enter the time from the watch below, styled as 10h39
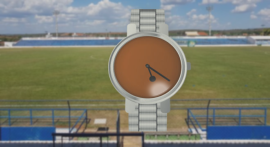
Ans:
5h21
